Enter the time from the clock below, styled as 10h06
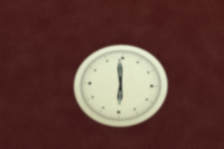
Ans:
5h59
